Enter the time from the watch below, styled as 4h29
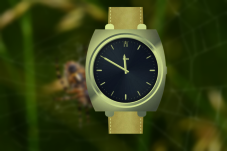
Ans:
11h50
